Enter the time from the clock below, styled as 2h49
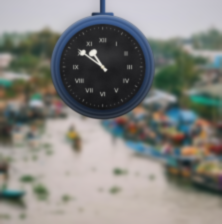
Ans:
10h51
